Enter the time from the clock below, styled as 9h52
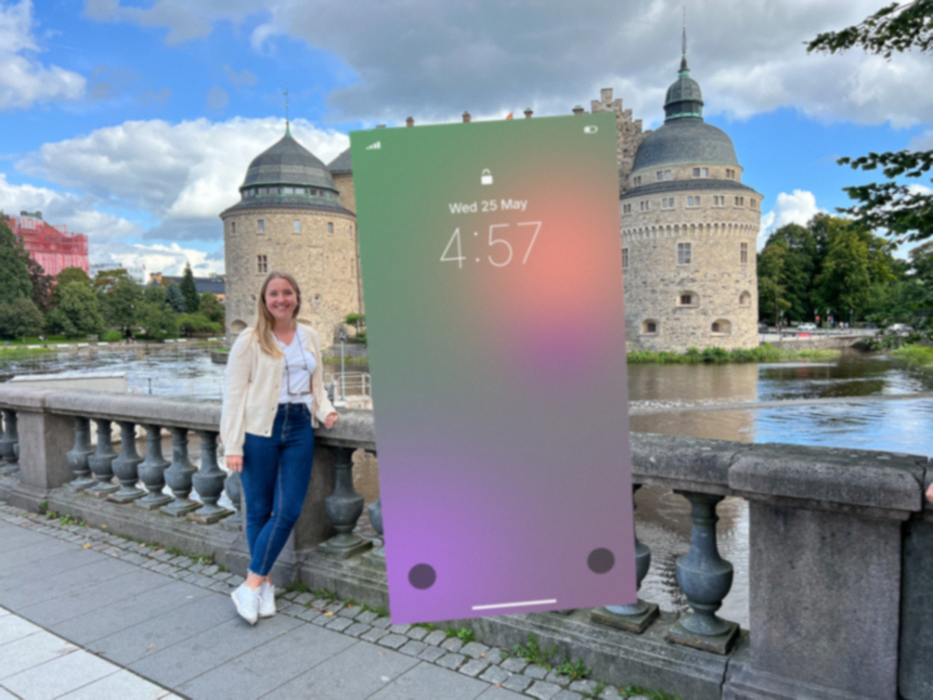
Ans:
4h57
